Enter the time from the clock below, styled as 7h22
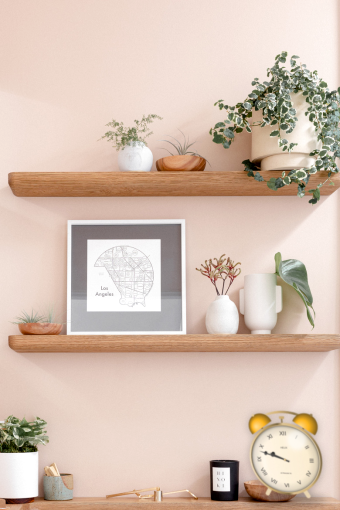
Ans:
9h48
